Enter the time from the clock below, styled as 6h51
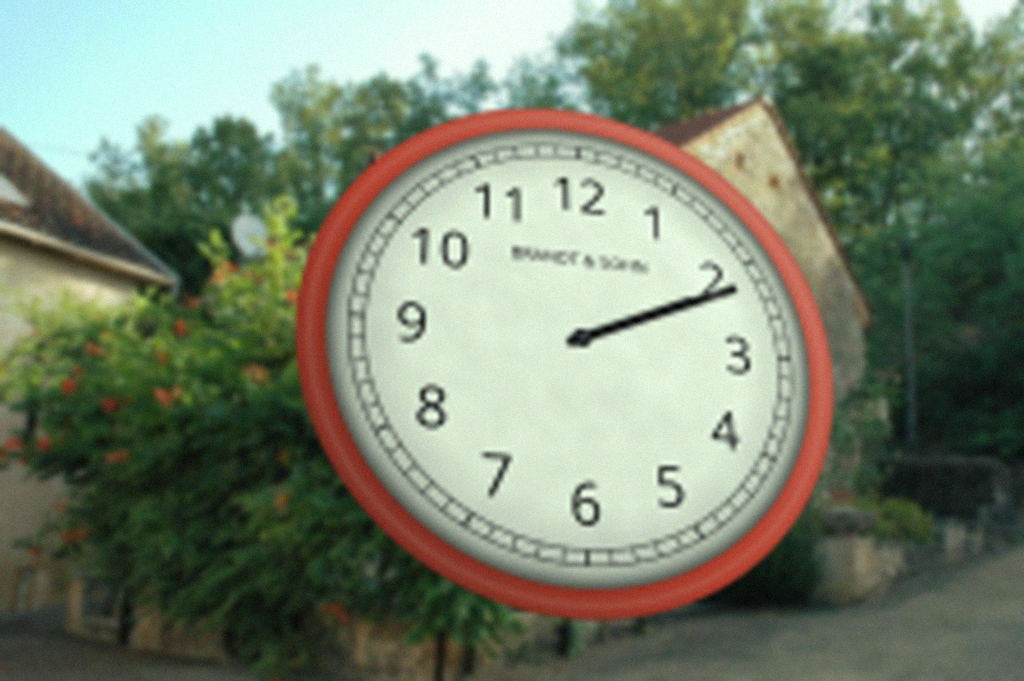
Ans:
2h11
